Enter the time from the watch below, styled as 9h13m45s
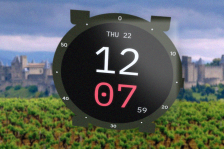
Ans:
12h07m59s
